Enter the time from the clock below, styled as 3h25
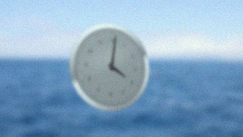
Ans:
4h01
